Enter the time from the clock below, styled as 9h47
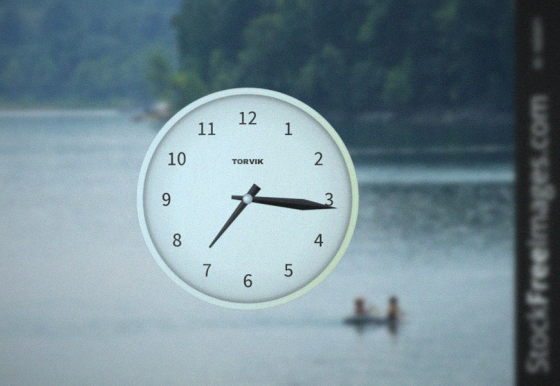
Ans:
7h16
